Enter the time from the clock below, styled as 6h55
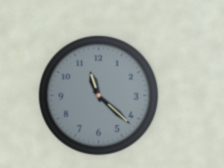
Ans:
11h22
